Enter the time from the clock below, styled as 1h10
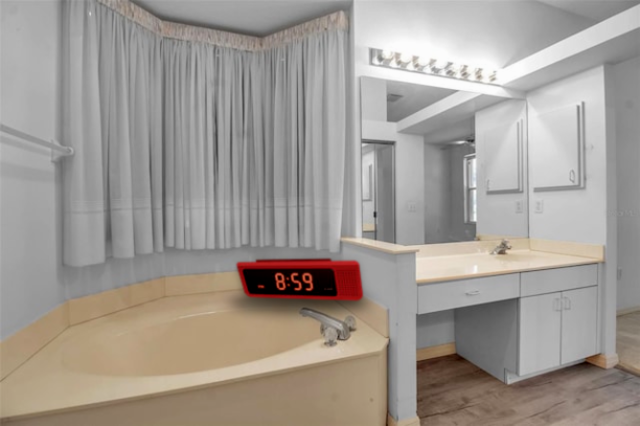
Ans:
8h59
